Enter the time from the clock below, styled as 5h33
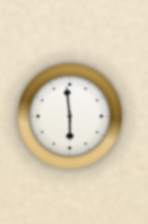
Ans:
5h59
